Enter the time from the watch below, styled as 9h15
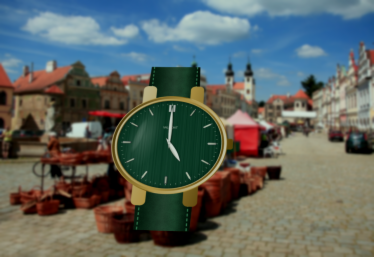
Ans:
5h00
